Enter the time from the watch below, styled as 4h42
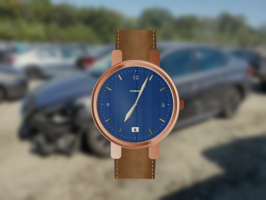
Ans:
7h04
